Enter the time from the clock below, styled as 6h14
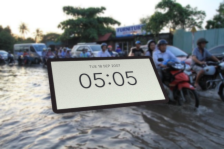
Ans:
5h05
